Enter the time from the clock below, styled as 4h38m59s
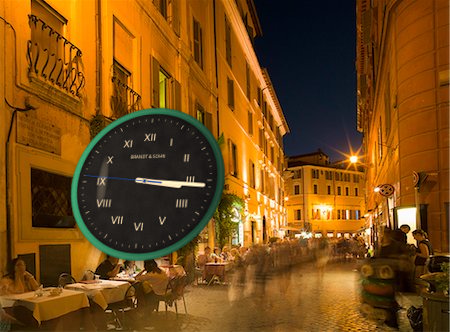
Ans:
3h15m46s
